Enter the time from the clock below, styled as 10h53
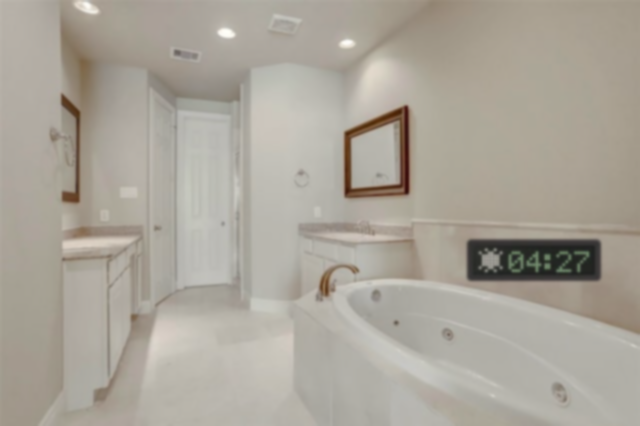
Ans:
4h27
